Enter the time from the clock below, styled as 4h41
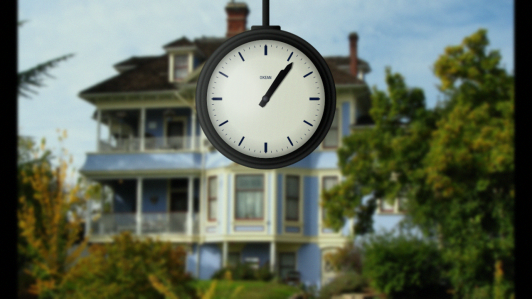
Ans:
1h06
